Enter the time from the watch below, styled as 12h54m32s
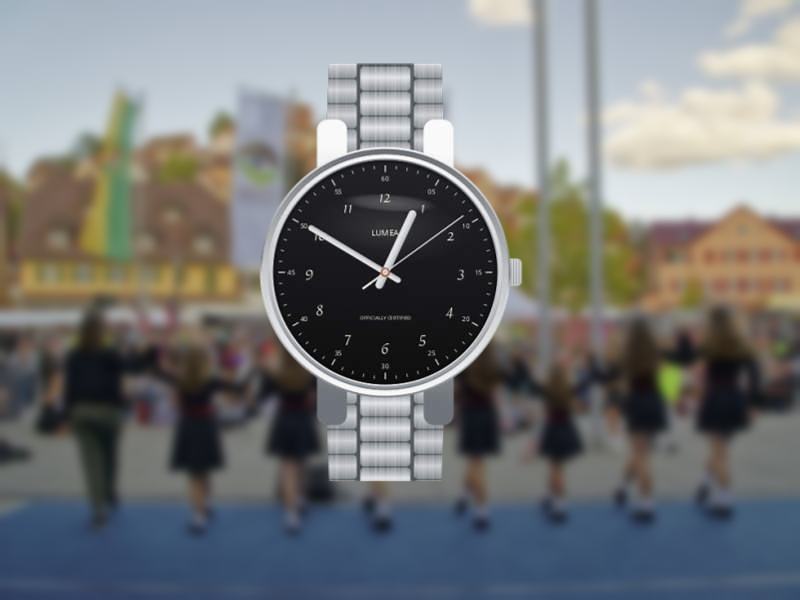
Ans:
12h50m09s
